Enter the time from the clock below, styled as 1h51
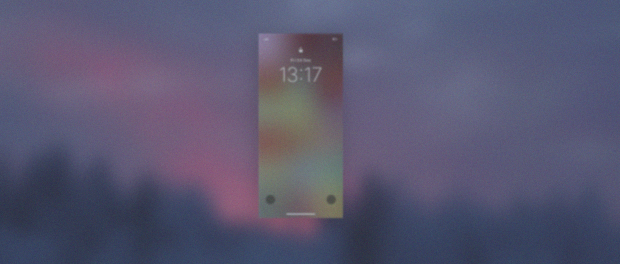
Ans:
13h17
